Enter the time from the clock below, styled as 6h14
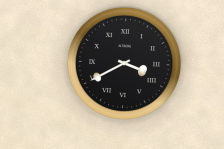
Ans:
3h40
